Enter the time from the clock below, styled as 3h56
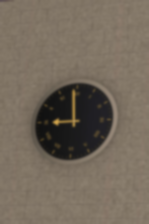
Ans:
8h59
